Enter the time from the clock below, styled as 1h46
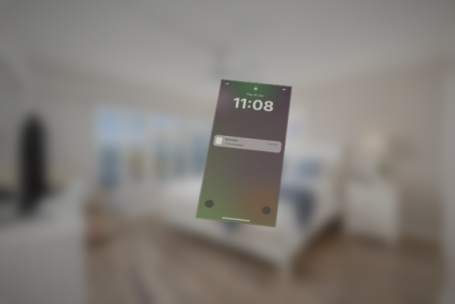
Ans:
11h08
